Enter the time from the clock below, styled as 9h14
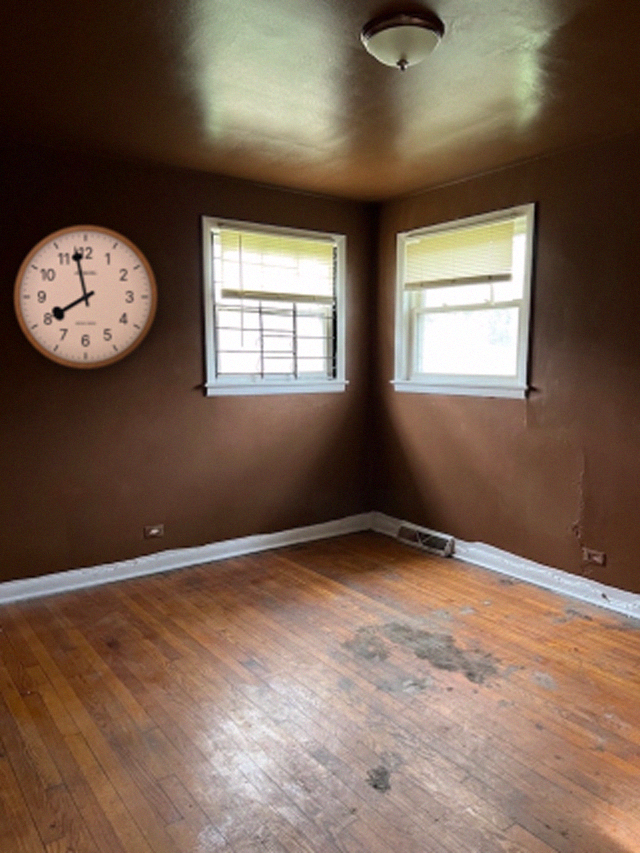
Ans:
7h58
